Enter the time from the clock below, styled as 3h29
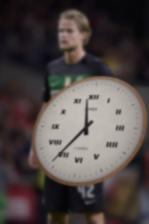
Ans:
11h36
